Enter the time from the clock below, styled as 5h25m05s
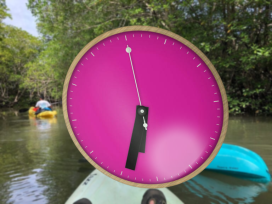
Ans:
6h34m00s
